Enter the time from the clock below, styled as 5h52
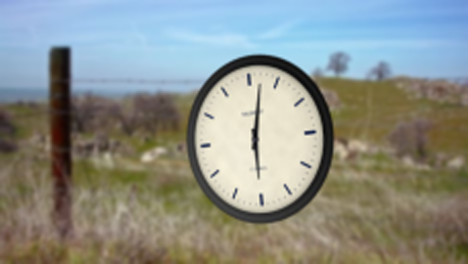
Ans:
6h02
